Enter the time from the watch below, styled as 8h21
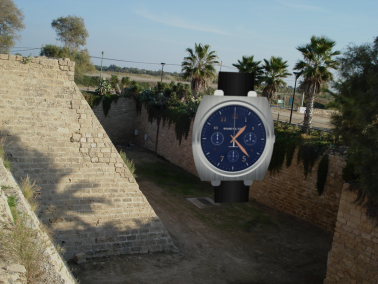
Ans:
1h23
